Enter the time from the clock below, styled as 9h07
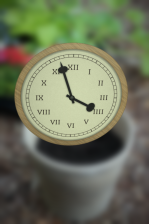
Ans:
3h57
